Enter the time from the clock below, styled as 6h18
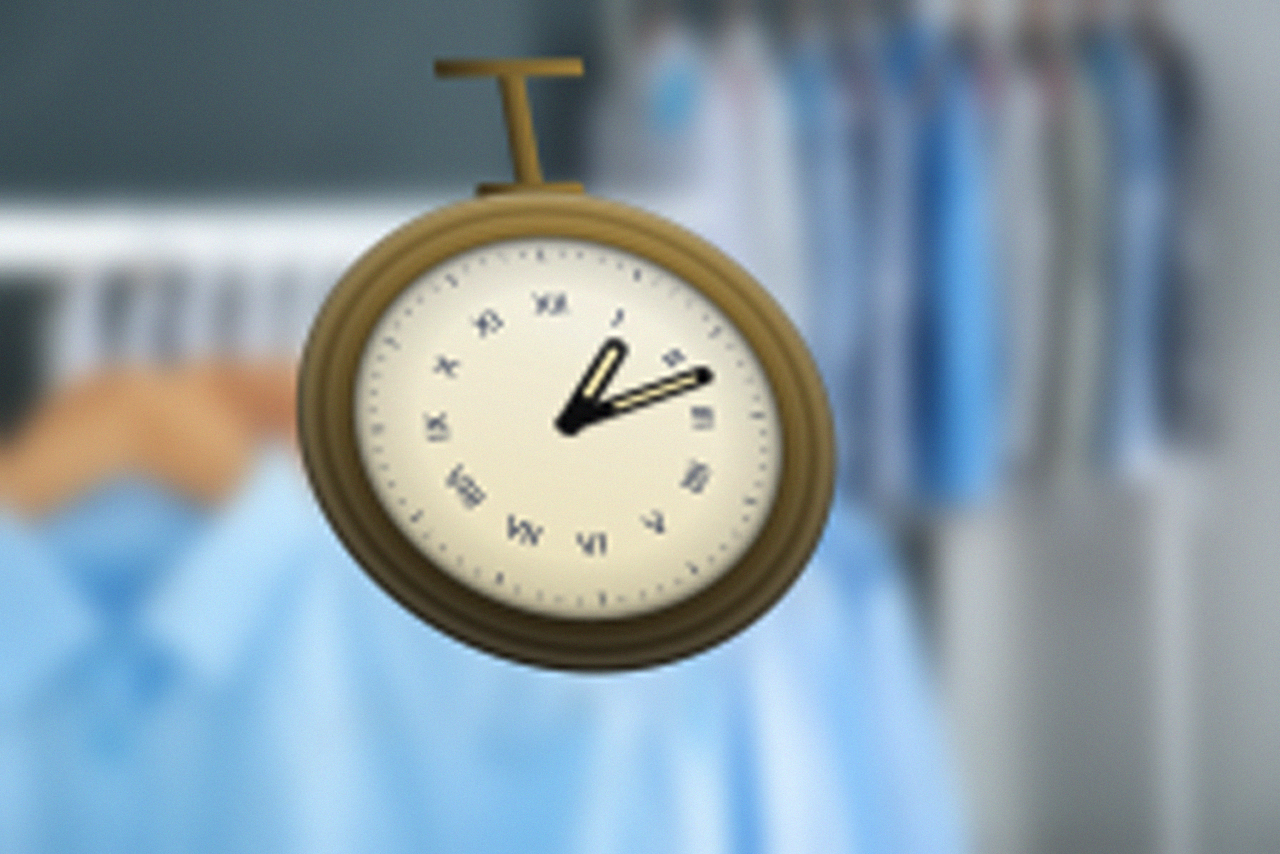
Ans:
1h12
